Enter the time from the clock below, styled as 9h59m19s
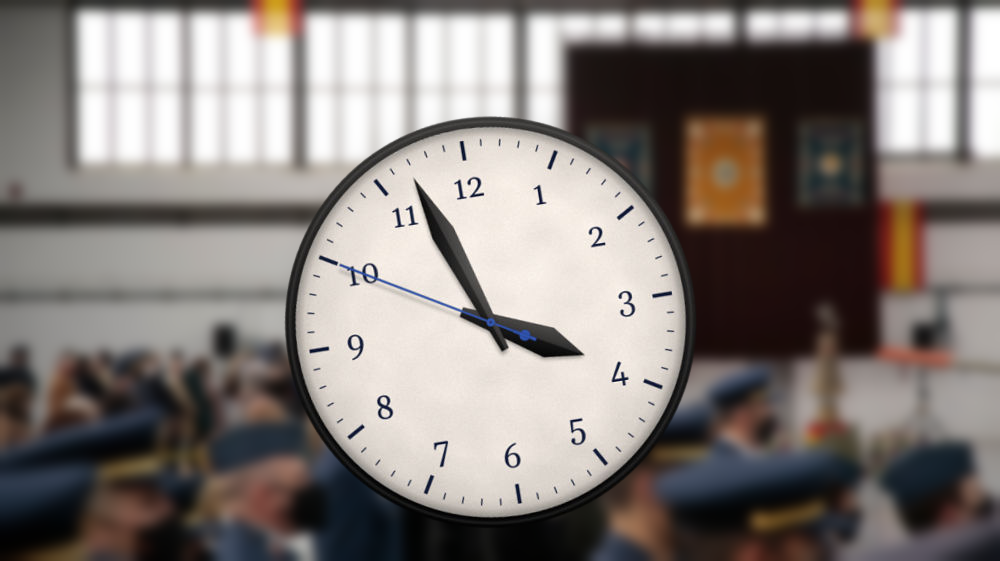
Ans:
3h56m50s
